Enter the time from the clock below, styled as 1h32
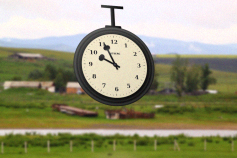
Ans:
9h56
